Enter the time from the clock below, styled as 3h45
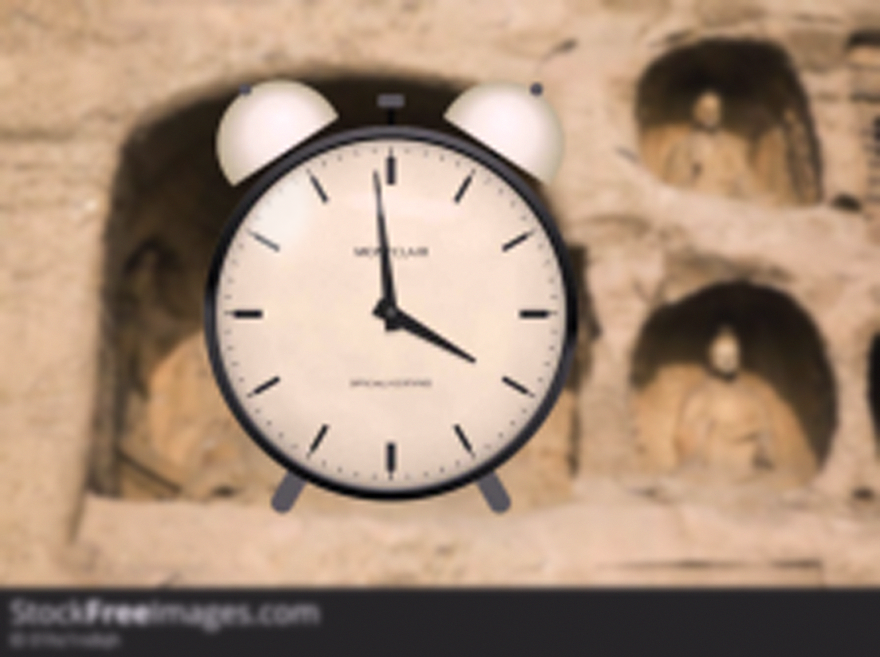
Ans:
3h59
